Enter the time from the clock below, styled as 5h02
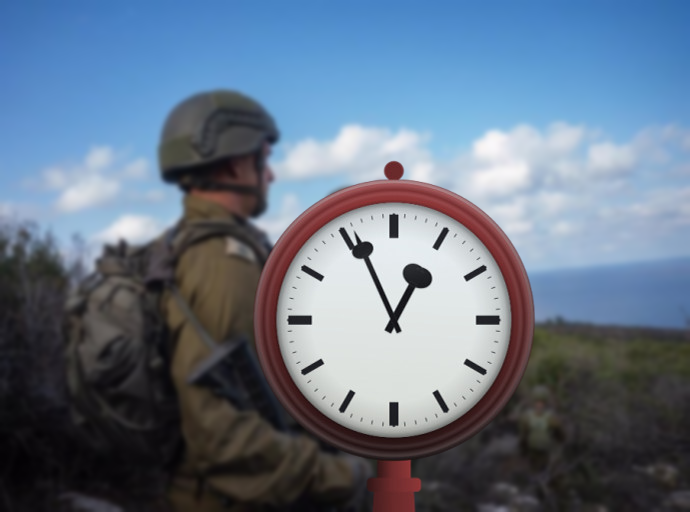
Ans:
12h56
